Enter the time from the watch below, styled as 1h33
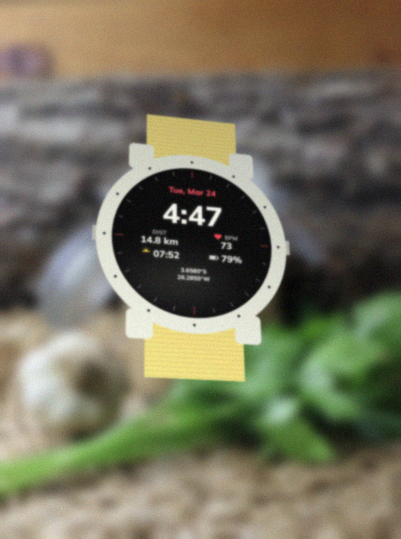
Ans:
4h47
